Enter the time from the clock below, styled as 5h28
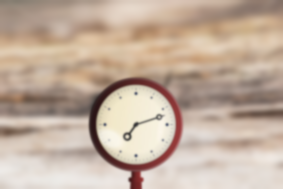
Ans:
7h12
